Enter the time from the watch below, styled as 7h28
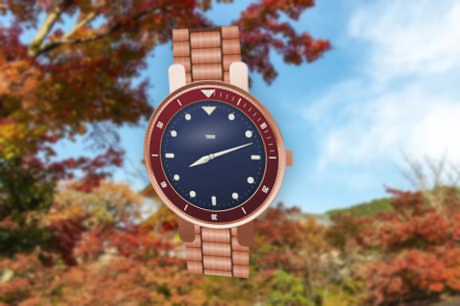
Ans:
8h12
